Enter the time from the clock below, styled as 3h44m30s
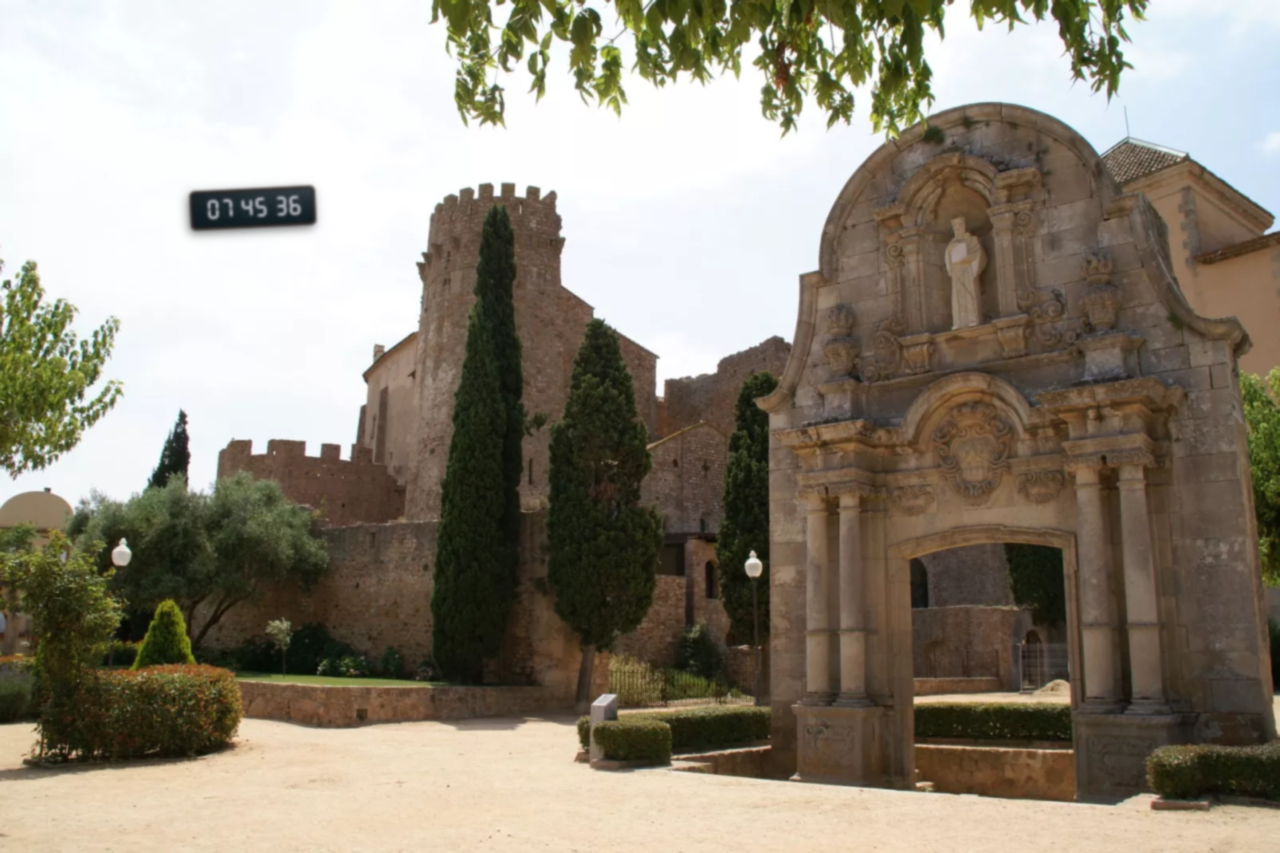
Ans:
7h45m36s
